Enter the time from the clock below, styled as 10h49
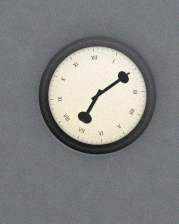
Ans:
7h10
